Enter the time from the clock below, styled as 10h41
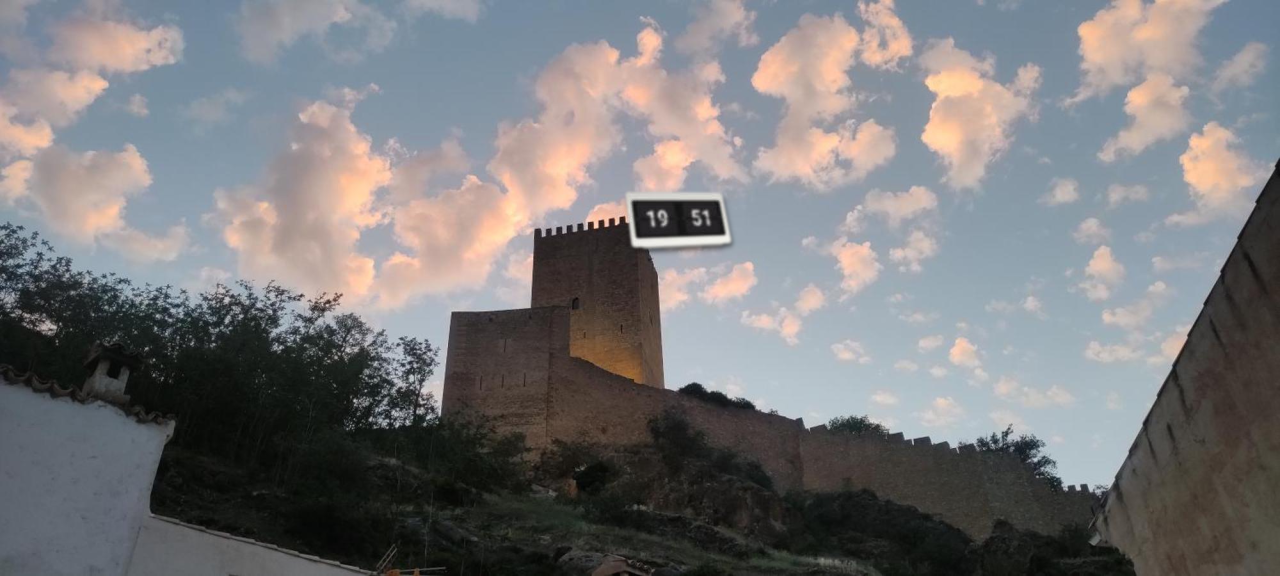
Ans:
19h51
